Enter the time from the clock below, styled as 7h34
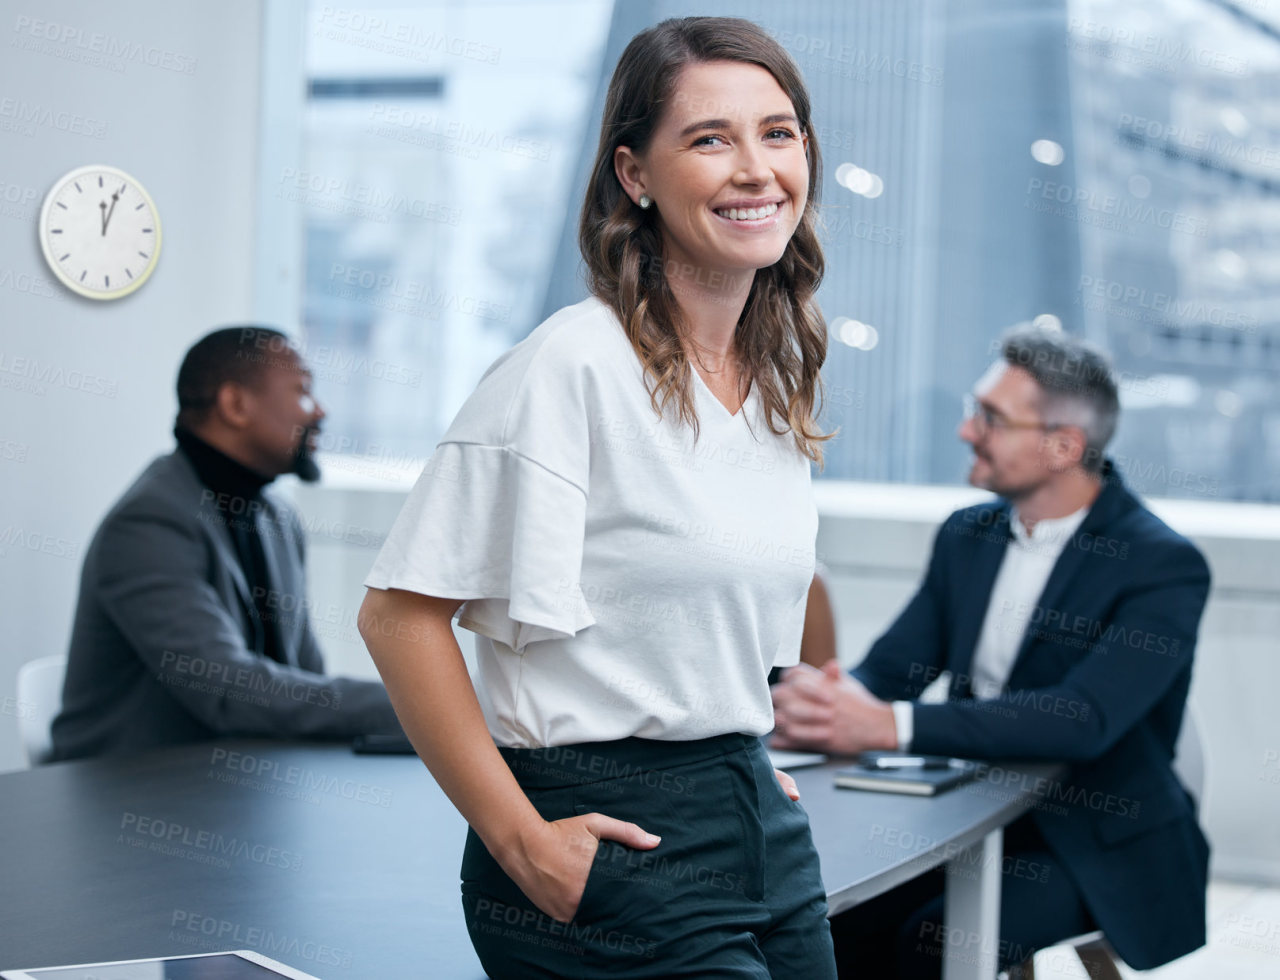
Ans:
12h04
